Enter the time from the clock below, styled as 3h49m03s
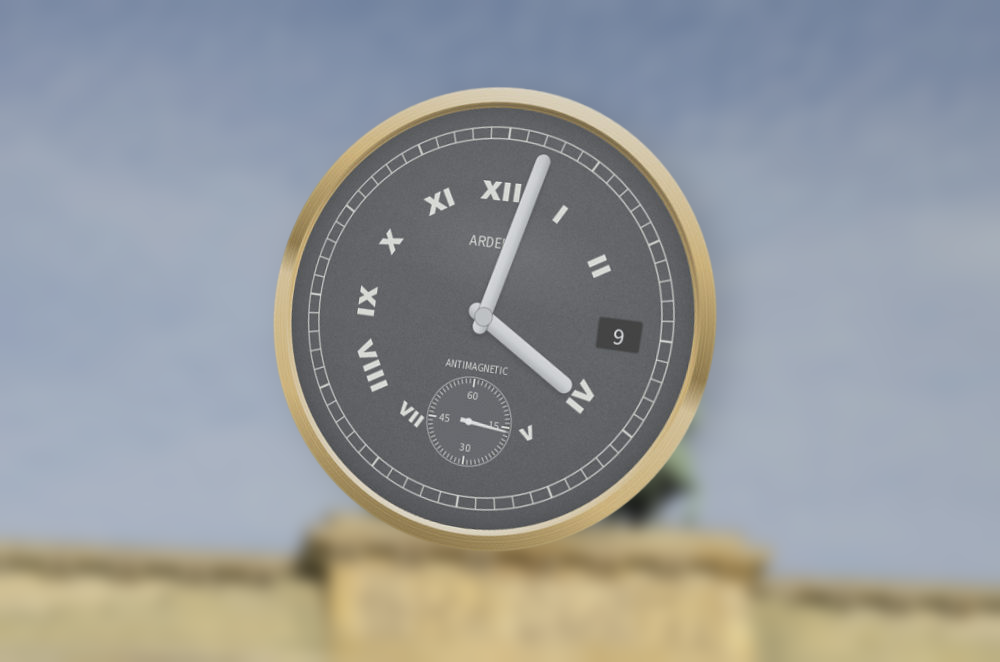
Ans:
4h02m16s
